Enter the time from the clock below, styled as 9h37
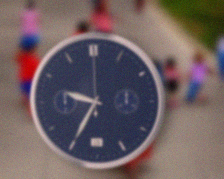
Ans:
9h35
